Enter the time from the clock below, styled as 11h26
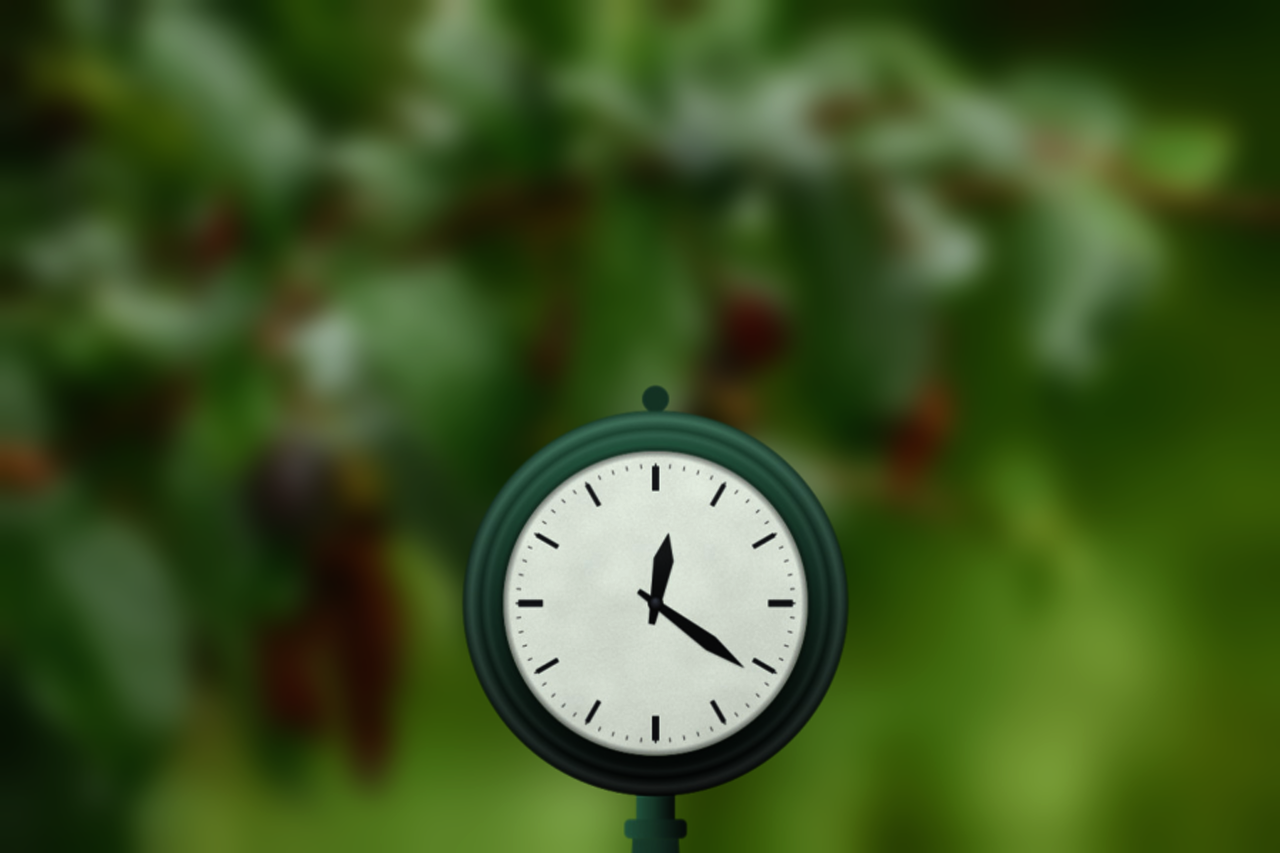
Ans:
12h21
